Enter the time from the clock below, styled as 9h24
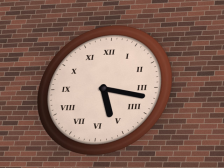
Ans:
5h17
